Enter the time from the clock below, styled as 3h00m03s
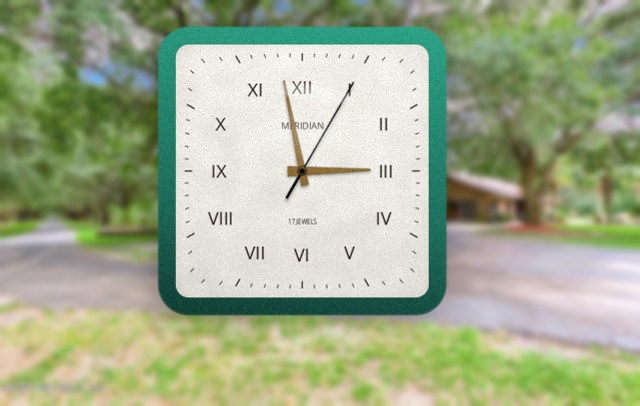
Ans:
2h58m05s
